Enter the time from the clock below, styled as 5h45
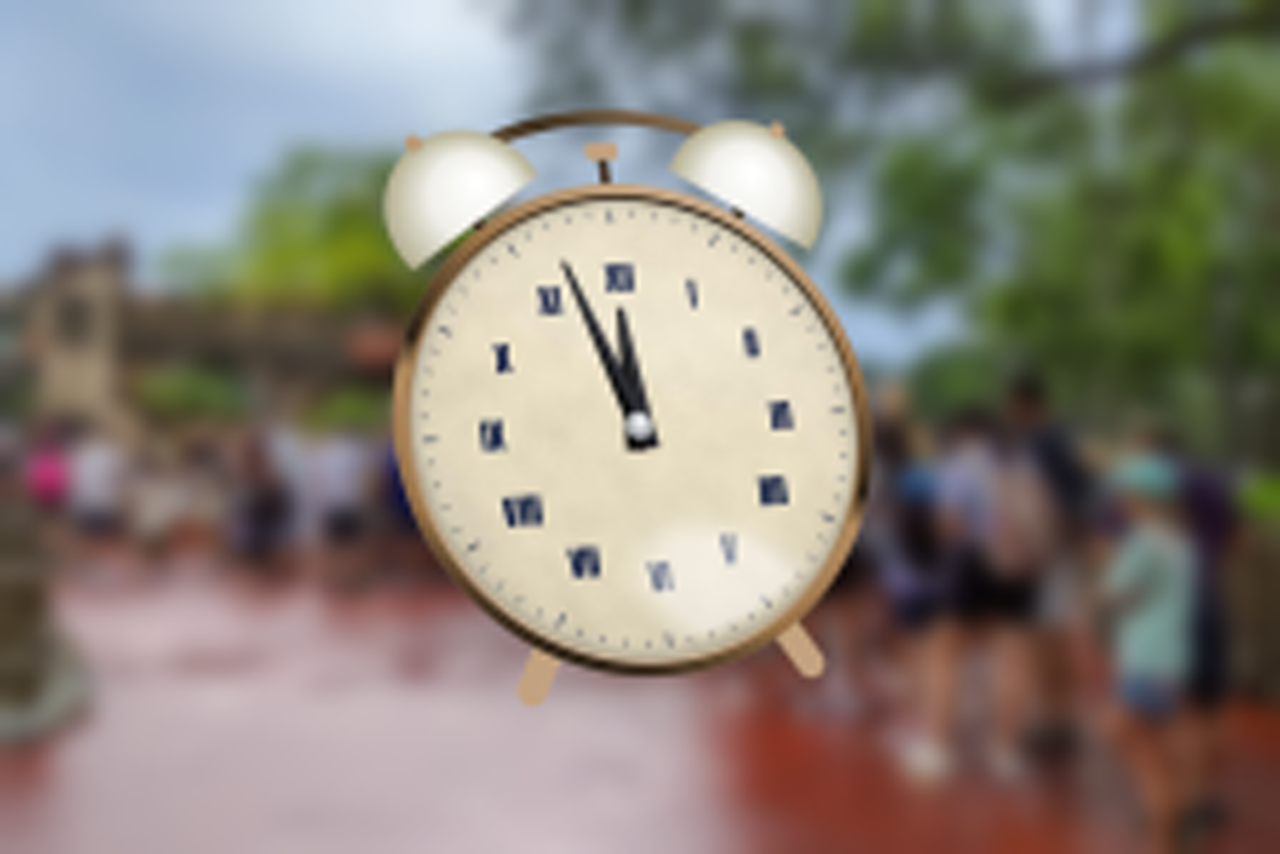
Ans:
11h57
